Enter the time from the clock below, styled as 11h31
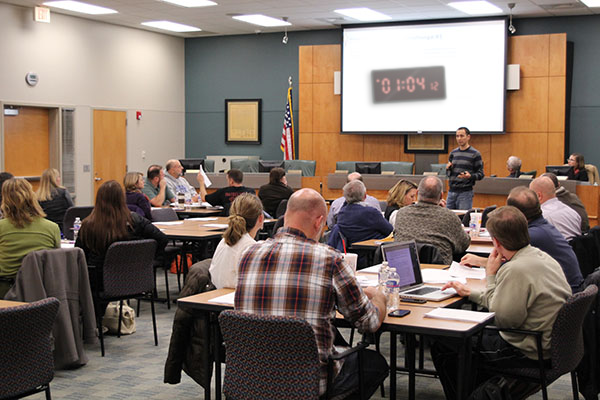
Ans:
1h04
